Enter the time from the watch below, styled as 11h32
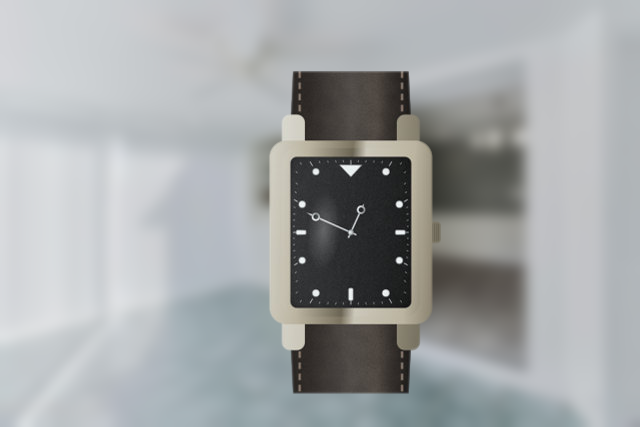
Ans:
12h49
